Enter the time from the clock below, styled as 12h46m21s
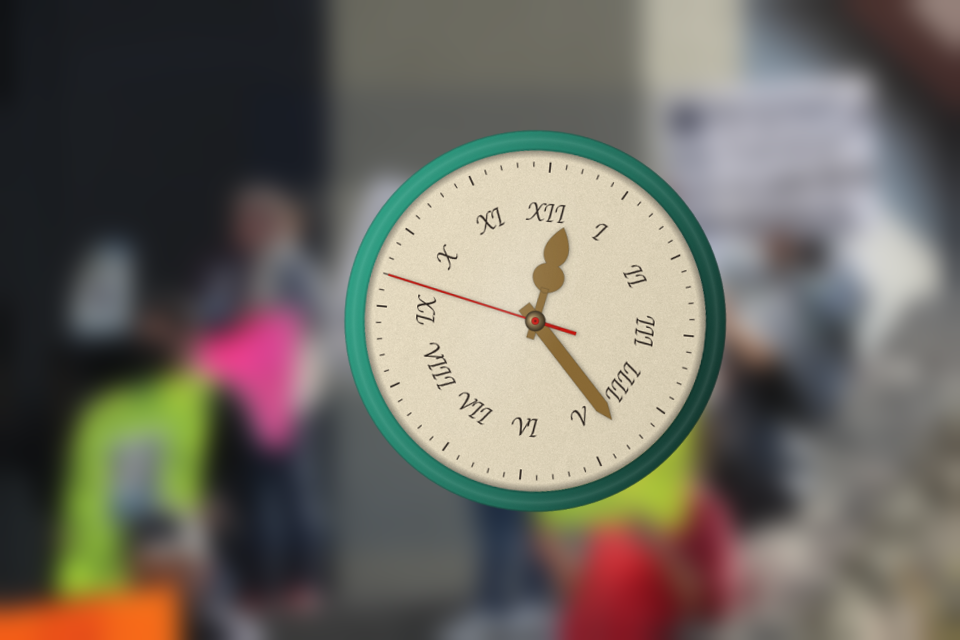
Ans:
12h22m47s
